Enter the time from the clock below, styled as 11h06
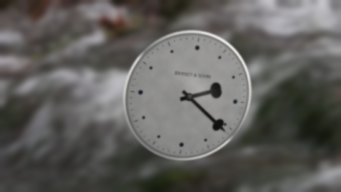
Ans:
2h21
